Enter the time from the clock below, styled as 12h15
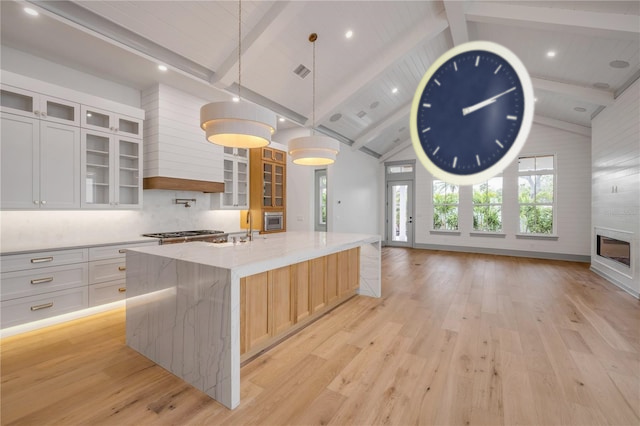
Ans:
2h10
